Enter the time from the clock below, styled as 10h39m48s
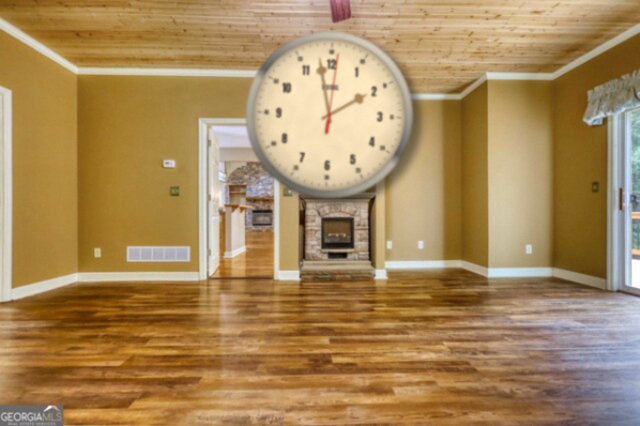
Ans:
1h58m01s
